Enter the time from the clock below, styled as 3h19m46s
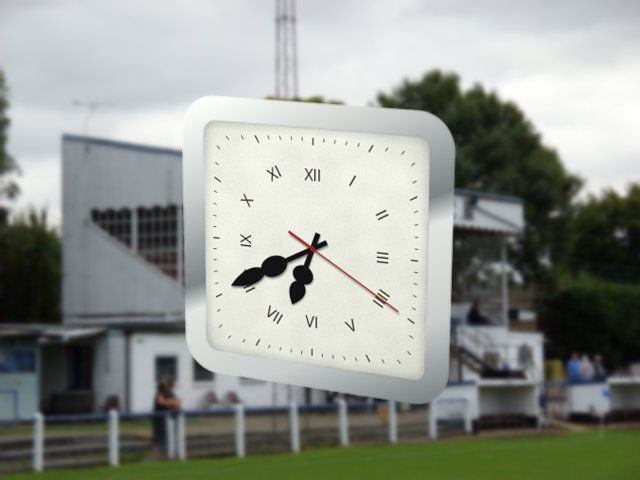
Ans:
6h40m20s
